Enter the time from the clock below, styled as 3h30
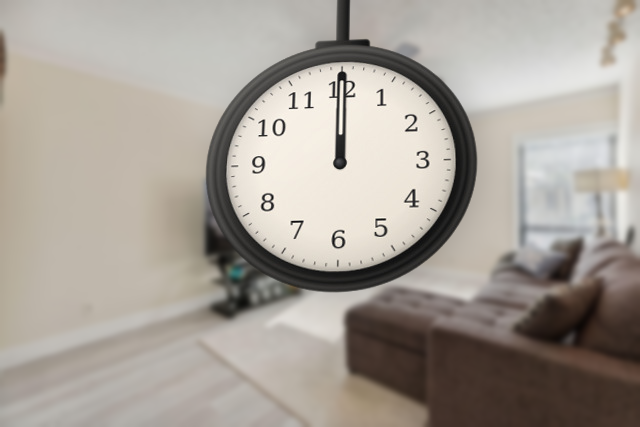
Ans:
12h00
